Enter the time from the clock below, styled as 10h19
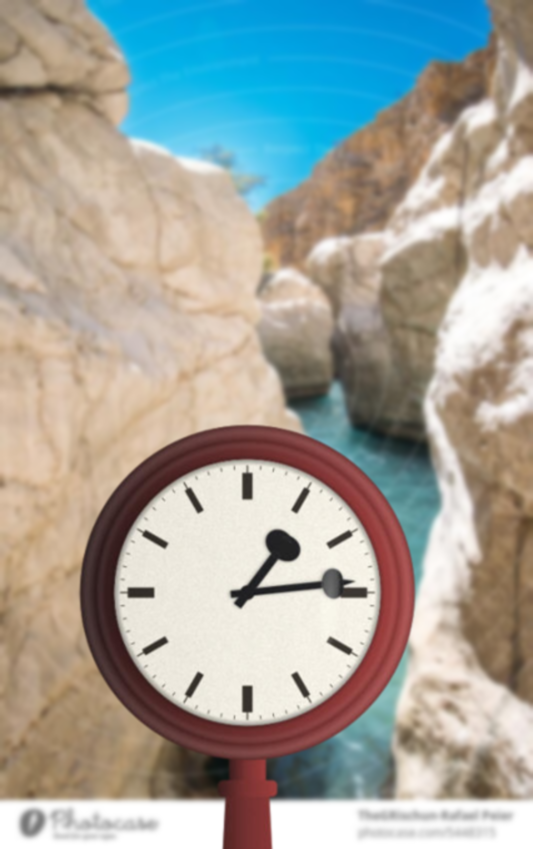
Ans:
1h14
